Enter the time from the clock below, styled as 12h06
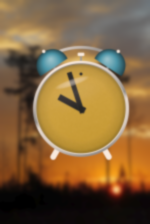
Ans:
9h57
